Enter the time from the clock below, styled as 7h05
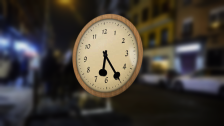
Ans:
6h25
